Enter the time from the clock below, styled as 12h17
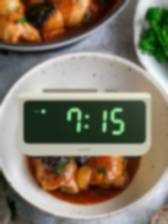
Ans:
7h15
